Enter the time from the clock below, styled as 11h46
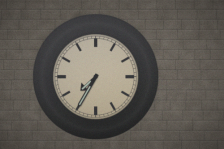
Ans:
7h35
